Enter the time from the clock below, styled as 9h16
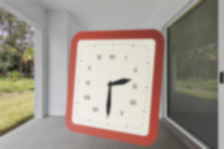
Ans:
2h30
